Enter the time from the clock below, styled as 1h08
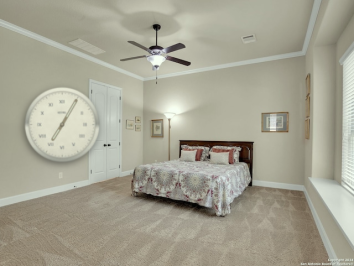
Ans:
7h05
